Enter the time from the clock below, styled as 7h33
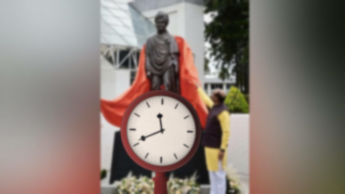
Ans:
11h41
